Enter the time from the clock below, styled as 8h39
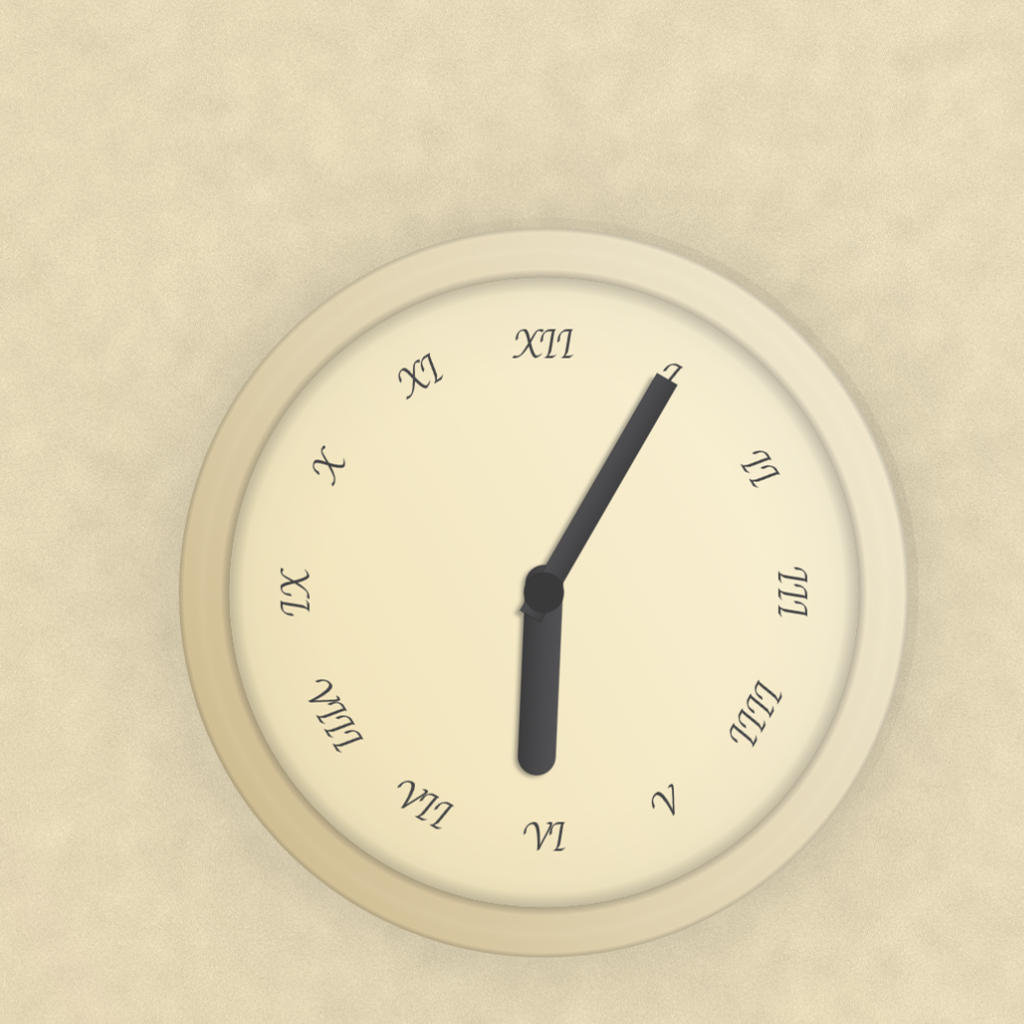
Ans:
6h05
